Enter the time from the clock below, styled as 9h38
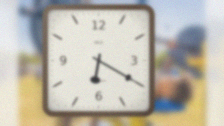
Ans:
6h20
